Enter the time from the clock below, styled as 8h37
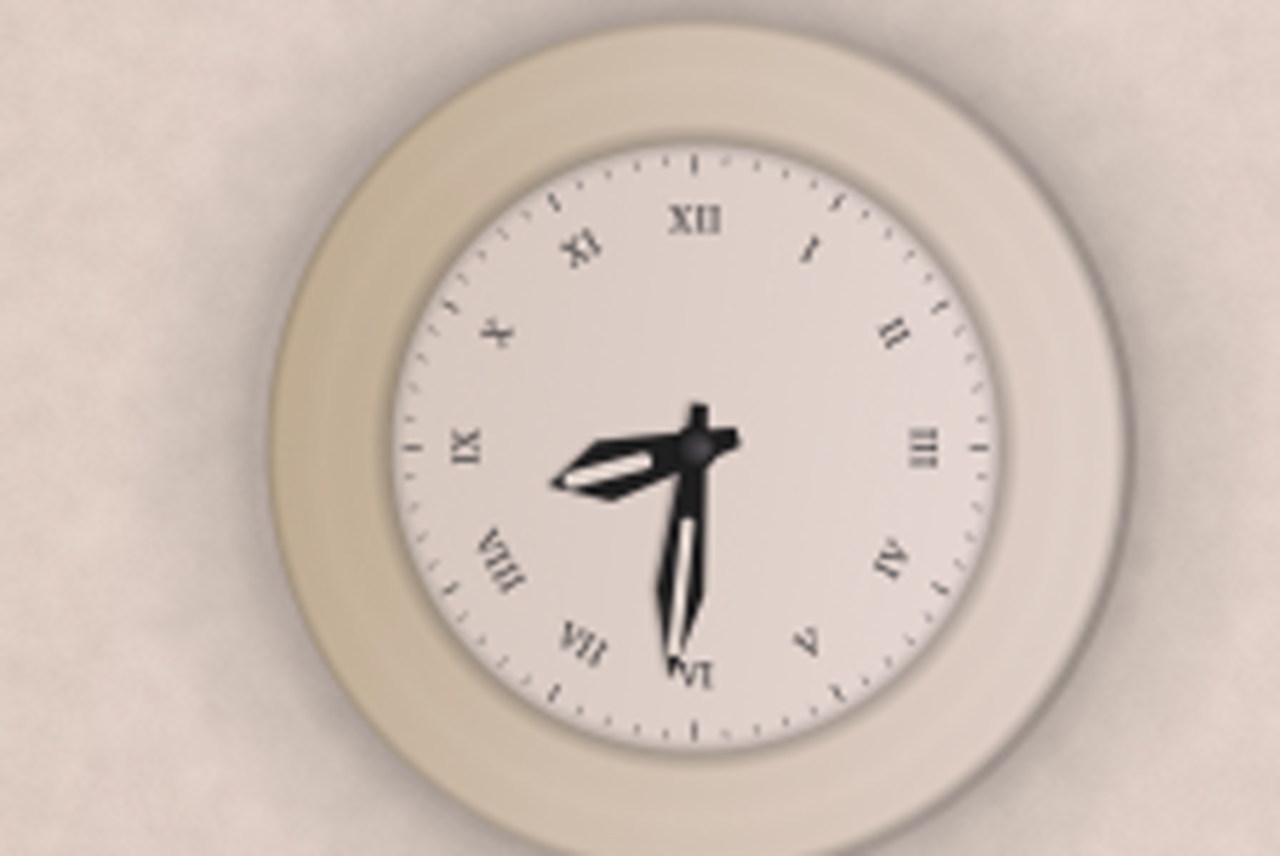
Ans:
8h31
